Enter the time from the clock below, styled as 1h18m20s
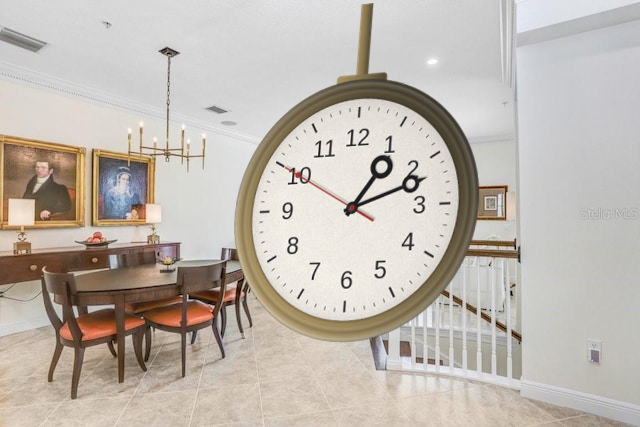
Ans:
1h11m50s
